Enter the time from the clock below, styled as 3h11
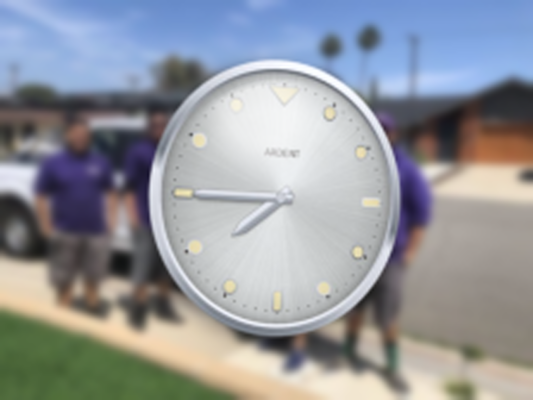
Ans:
7h45
